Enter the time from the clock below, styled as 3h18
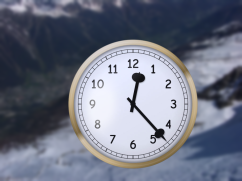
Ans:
12h23
